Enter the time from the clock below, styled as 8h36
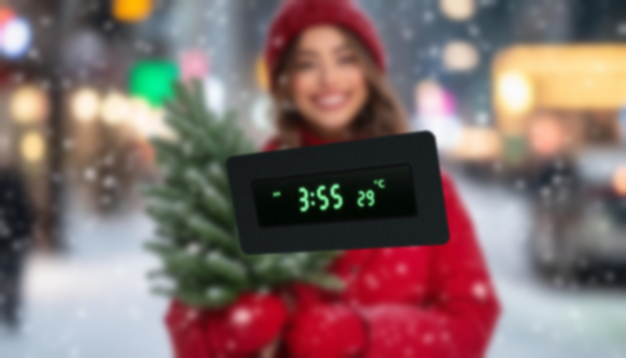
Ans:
3h55
